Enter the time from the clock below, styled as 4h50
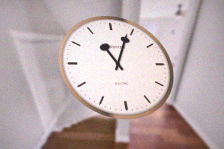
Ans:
11h04
